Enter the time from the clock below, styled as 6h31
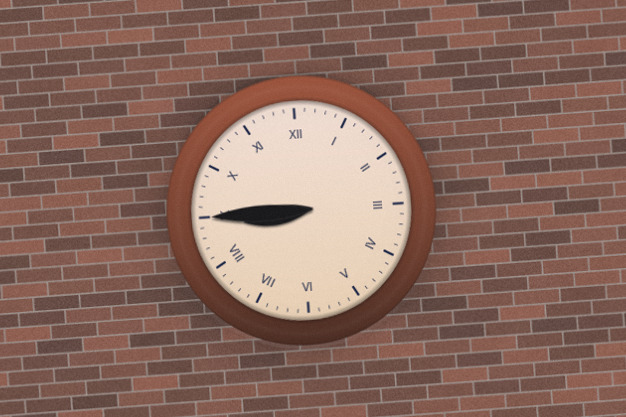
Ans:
8h45
